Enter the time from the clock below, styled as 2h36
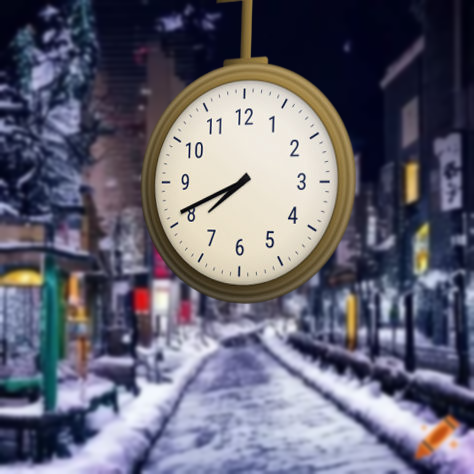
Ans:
7h41
